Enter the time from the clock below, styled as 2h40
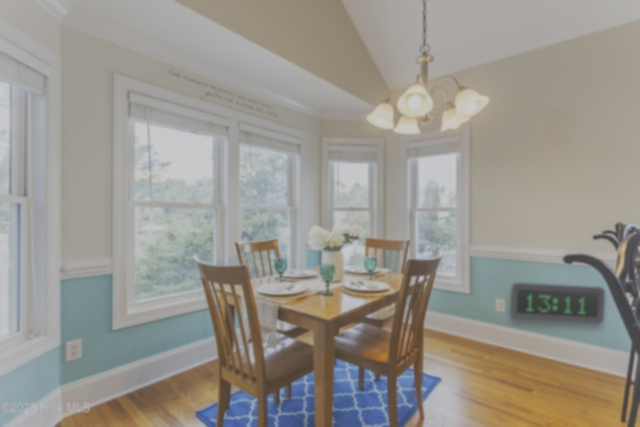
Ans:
13h11
